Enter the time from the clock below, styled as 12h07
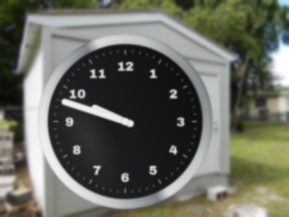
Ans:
9h48
